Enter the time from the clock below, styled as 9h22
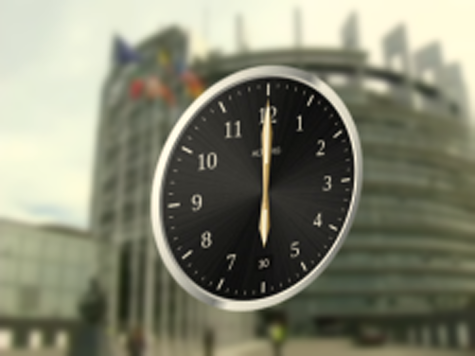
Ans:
6h00
